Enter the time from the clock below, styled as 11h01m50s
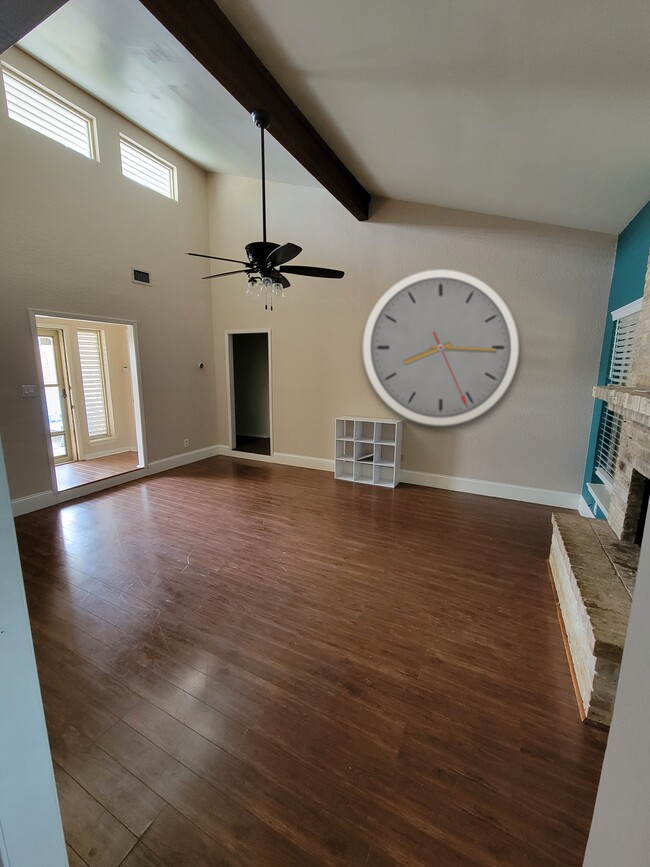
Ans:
8h15m26s
